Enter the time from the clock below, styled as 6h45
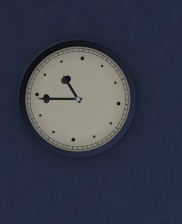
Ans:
10h44
